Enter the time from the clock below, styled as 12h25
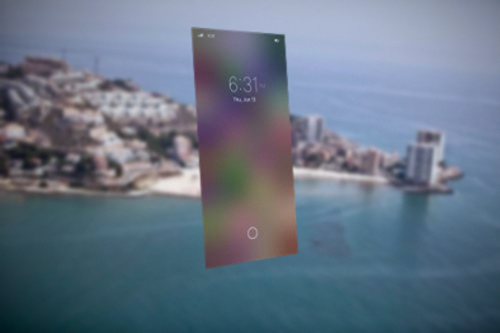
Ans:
6h31
